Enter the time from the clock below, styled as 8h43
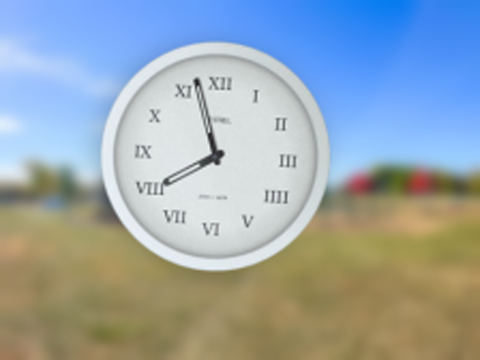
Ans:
7h57
